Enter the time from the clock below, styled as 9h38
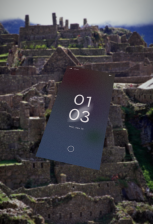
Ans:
1h03
